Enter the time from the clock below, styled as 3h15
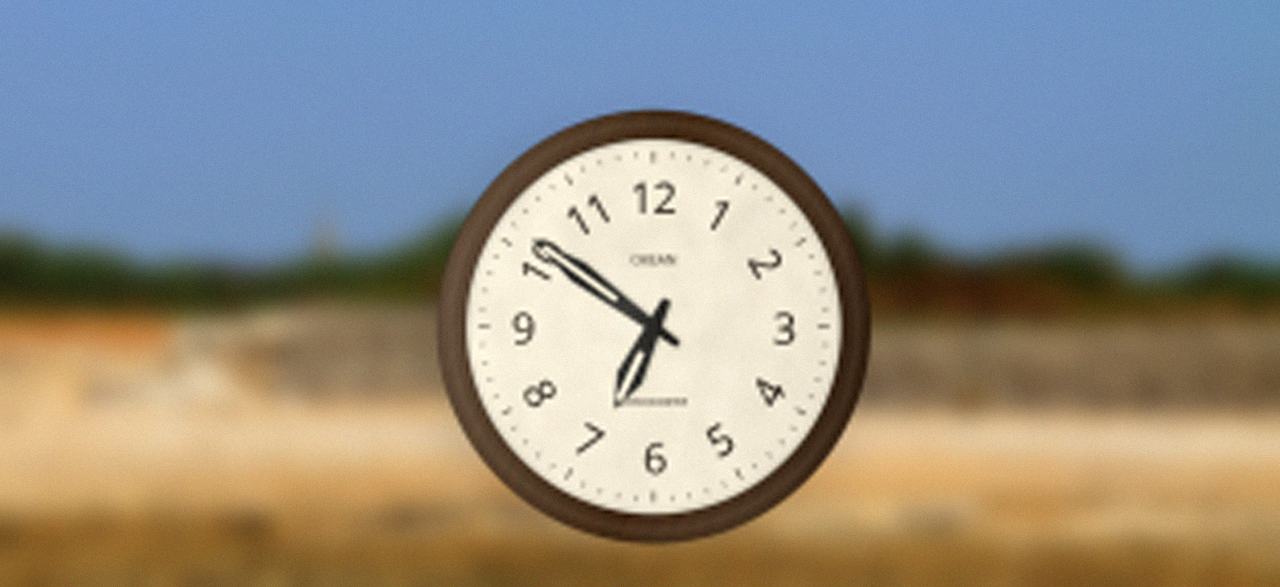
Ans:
6h51
